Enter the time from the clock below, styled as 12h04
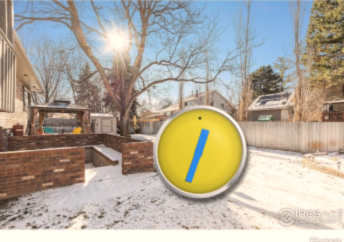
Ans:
12h33
